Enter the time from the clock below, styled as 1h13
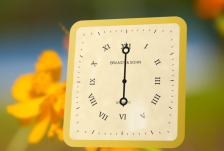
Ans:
6h00
